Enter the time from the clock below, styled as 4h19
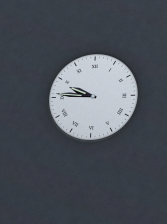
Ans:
9h46
